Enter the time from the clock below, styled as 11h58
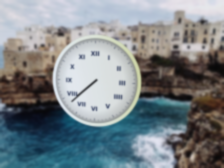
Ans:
7h38
